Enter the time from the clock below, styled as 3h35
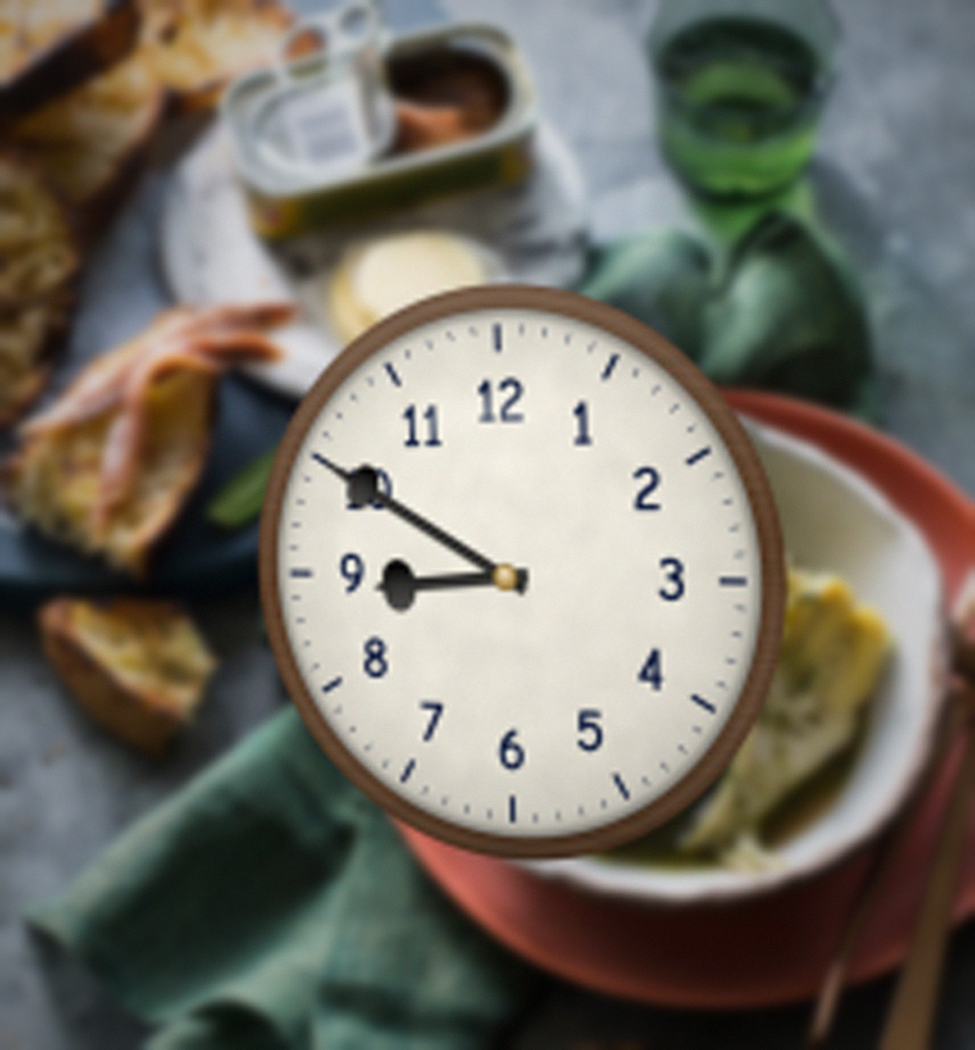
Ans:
8h50
